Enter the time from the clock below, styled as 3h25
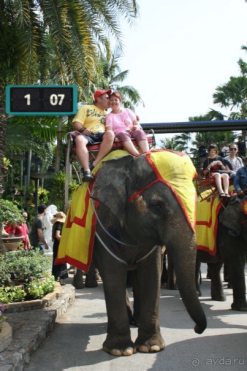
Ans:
1h07
